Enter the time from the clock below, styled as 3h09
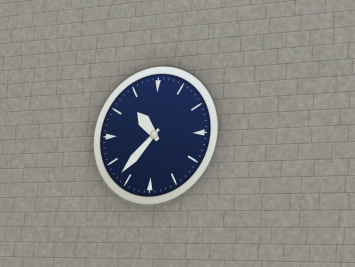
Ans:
10h37
